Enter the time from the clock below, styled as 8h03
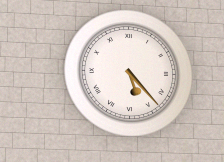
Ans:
5h23
